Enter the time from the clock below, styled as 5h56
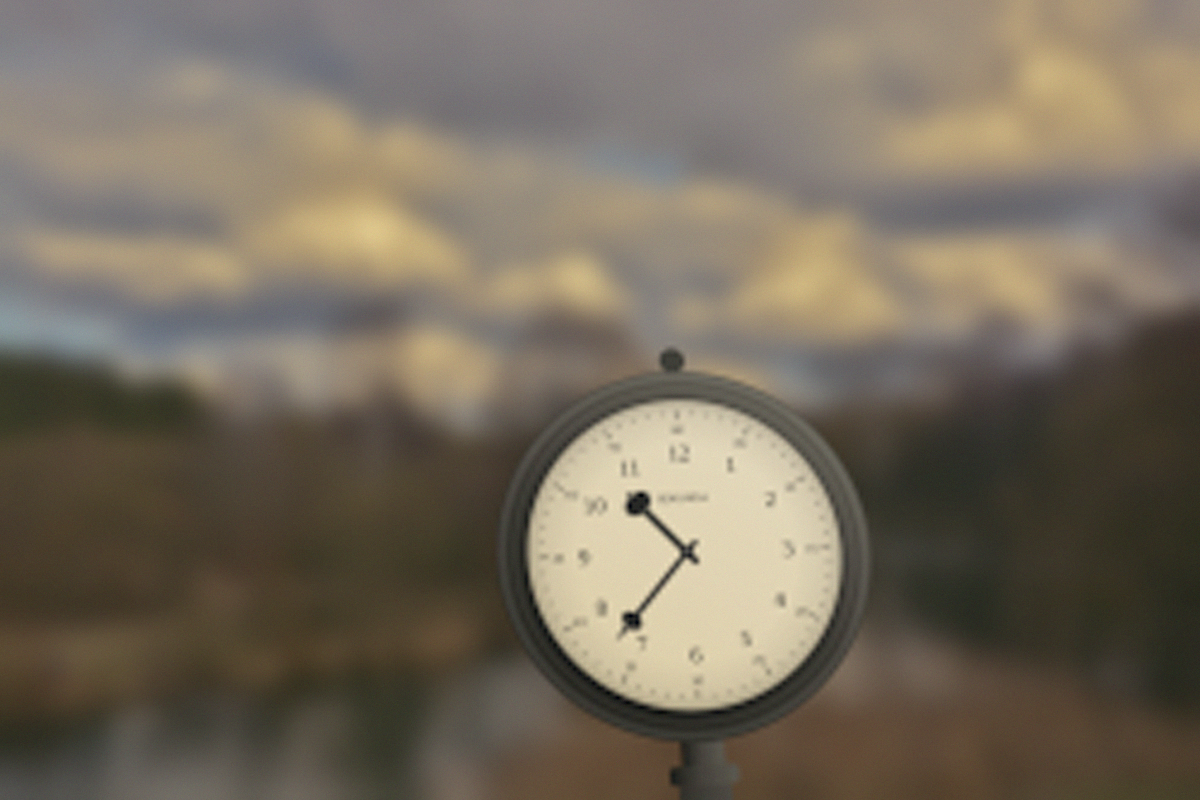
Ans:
10h37
